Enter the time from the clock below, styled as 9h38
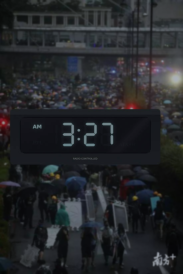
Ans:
3h27
